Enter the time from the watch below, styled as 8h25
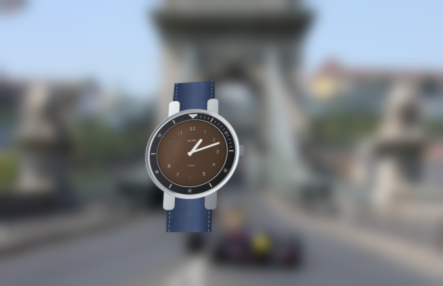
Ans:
1h12
